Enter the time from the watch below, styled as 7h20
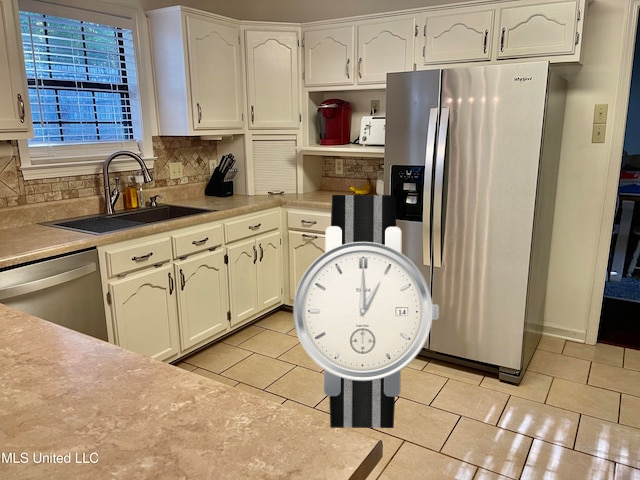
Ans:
1h00
